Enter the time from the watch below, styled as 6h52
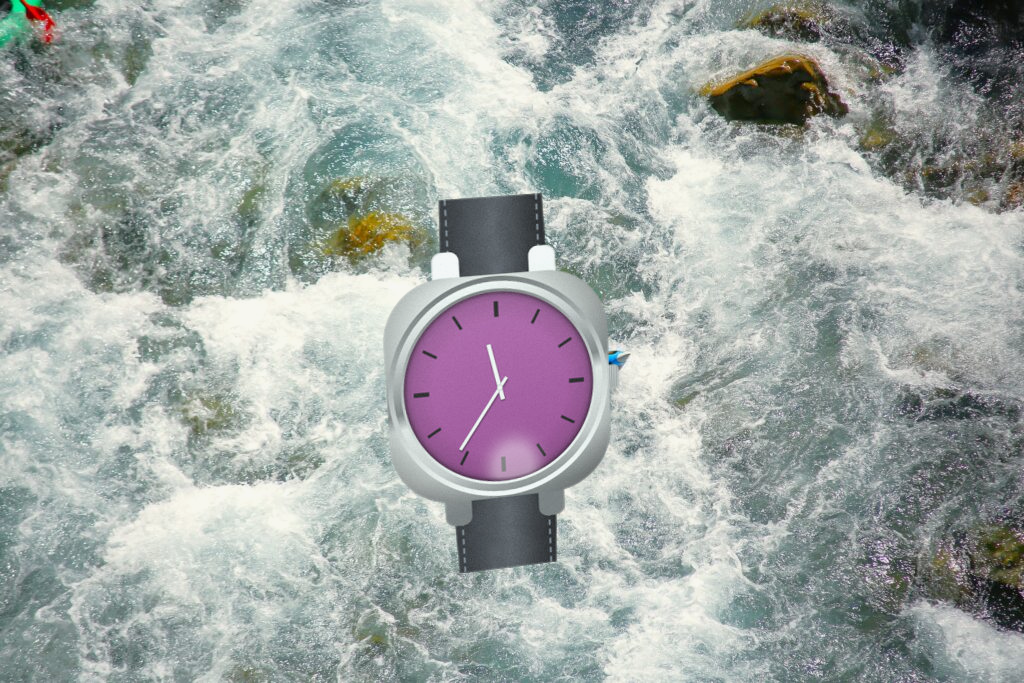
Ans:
11h36
